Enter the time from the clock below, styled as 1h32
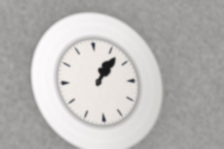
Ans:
1h07
